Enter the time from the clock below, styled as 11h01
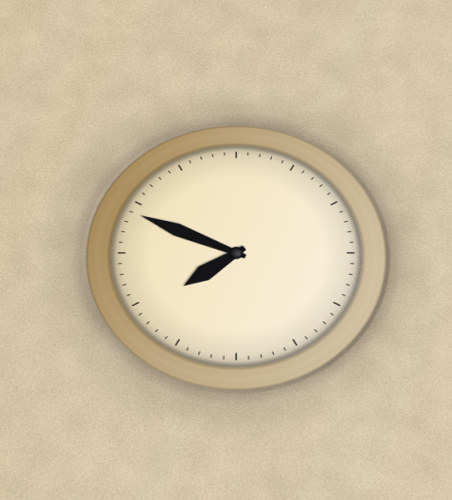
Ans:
7h49
